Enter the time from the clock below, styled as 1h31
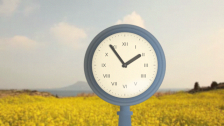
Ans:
1h54
